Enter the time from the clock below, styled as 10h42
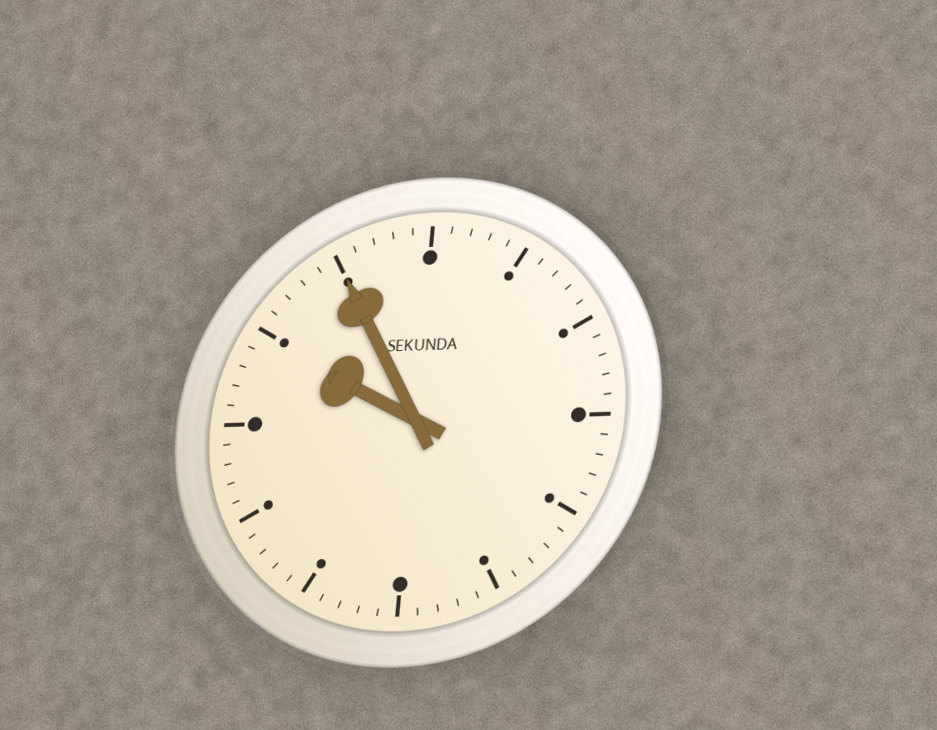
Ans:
9h55
